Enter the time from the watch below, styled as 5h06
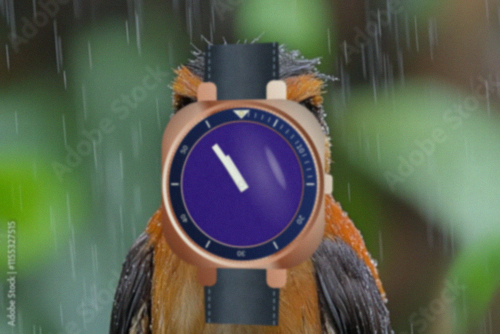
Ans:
10h54
